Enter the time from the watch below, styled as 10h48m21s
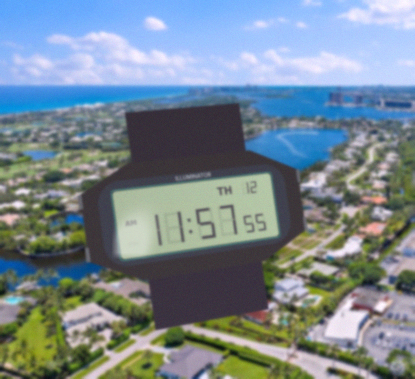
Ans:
11h57m55s
